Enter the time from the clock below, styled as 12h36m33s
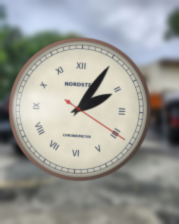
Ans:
2h05m20s
